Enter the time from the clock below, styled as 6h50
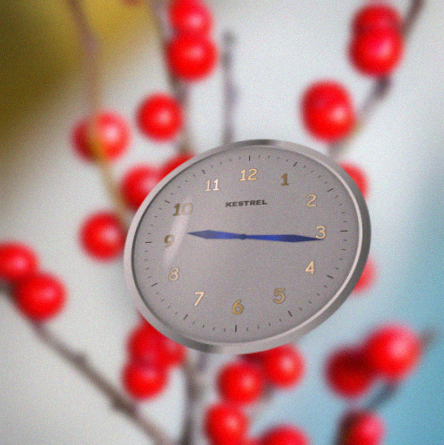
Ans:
9h16
